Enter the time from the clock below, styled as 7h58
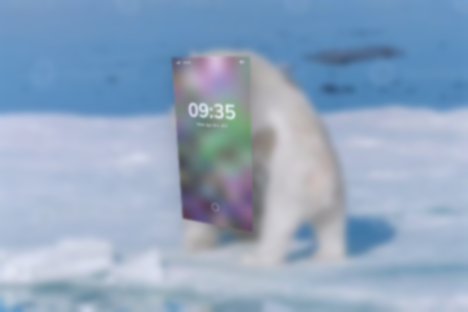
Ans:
9h35
